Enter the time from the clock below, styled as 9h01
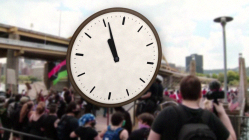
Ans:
10h56
